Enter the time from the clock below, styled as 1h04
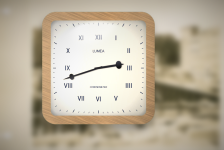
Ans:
2h42
